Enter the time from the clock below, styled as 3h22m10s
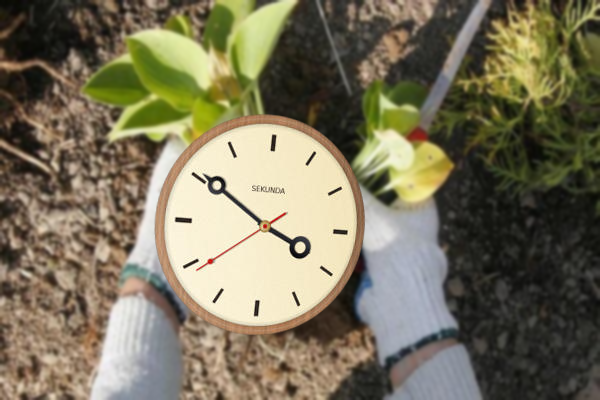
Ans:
3h50m39s
